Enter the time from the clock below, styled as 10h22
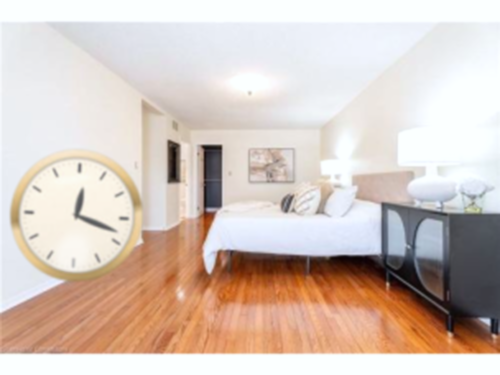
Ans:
12h18
